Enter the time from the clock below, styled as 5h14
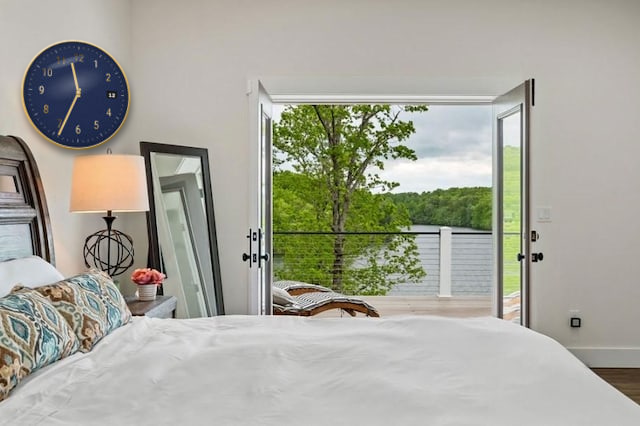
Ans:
11h34
